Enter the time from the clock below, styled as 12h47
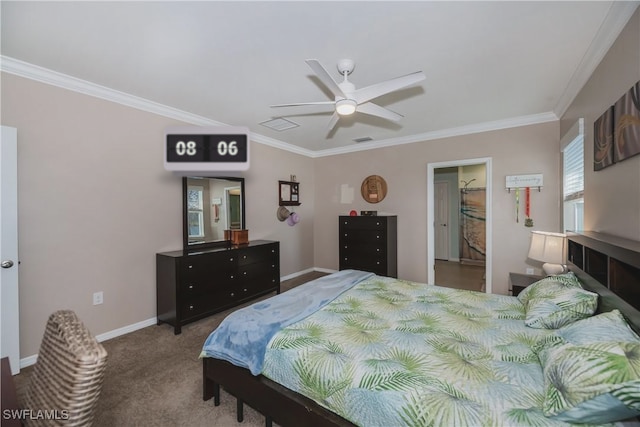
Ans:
8h06
